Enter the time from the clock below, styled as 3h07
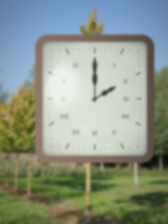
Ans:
2h00
